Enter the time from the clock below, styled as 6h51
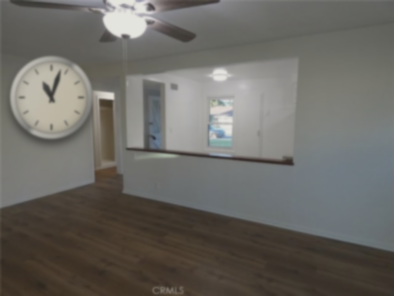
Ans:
11h03
